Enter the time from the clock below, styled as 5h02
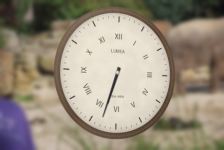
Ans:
6h33
